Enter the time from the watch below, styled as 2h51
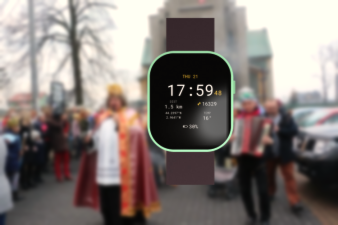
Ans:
17h59
